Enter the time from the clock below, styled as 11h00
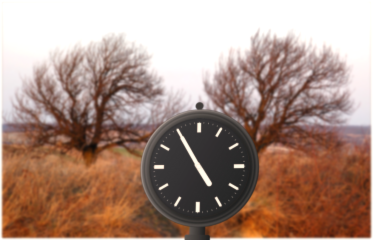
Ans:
4h55
